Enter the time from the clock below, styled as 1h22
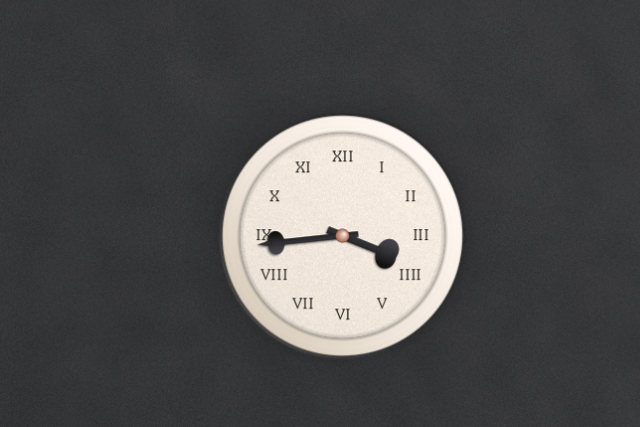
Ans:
3h44
